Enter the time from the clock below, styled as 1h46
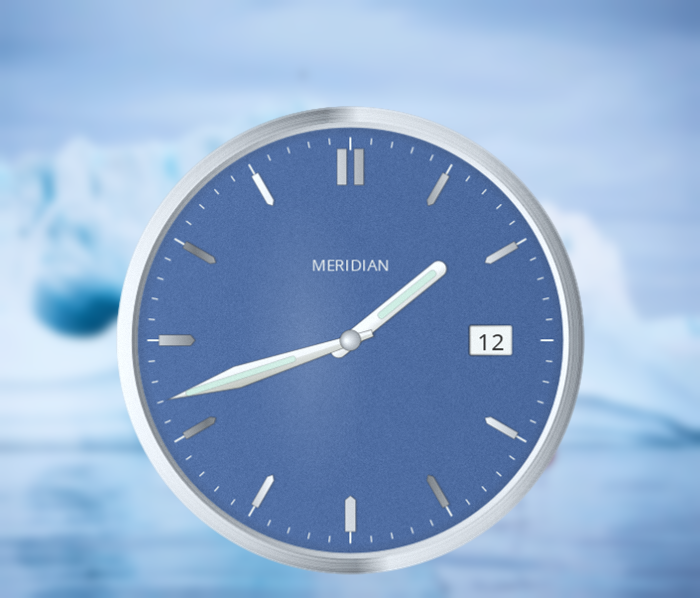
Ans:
1h42
